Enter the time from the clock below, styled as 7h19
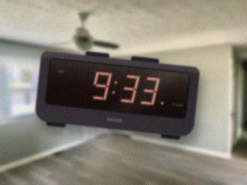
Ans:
9h33
